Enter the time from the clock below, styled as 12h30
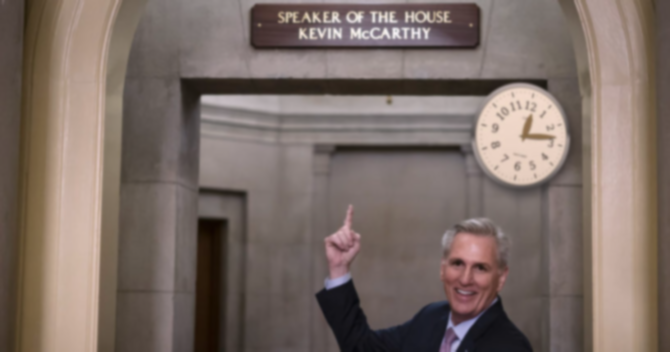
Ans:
12h13
